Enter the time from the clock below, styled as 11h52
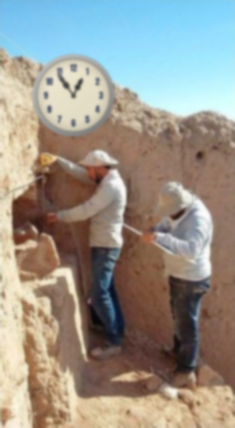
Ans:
12h54
